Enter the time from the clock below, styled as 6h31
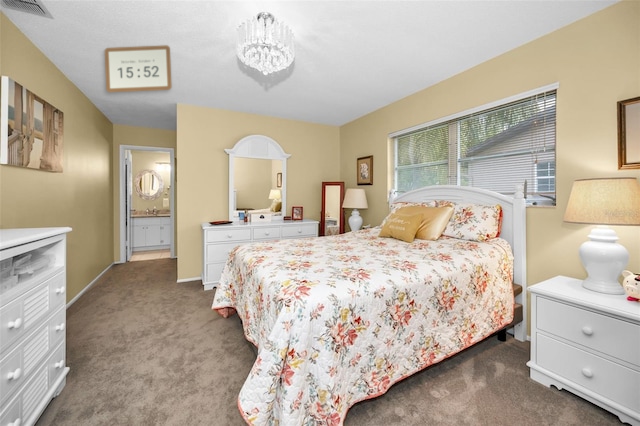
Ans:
15h52
